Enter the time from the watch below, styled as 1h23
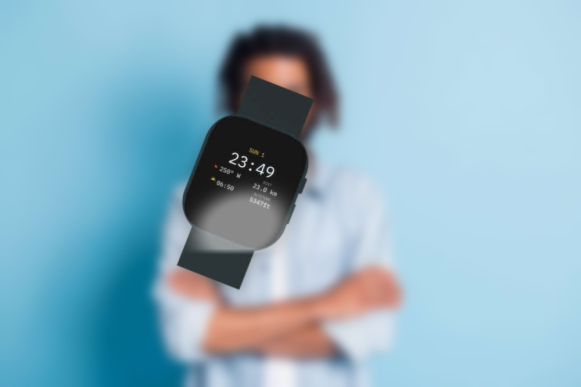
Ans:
23h49
